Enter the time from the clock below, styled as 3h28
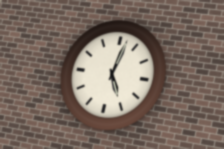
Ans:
5h02
